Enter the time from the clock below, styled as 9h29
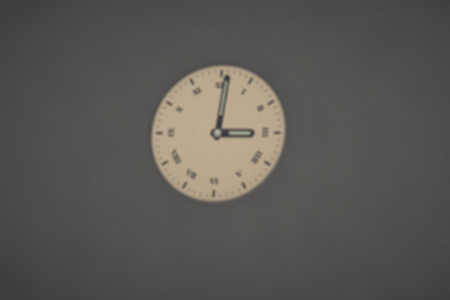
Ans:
3h01
